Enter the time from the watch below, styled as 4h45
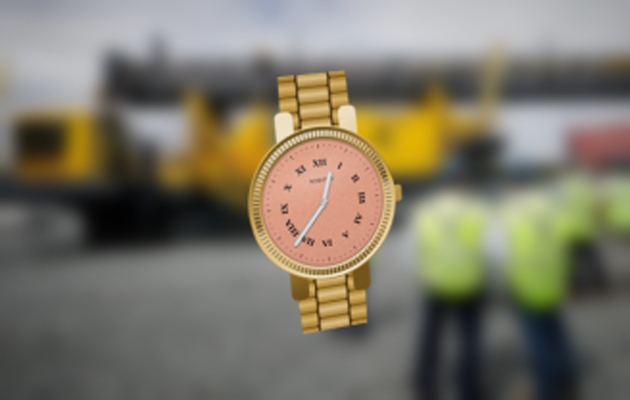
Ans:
12h37
